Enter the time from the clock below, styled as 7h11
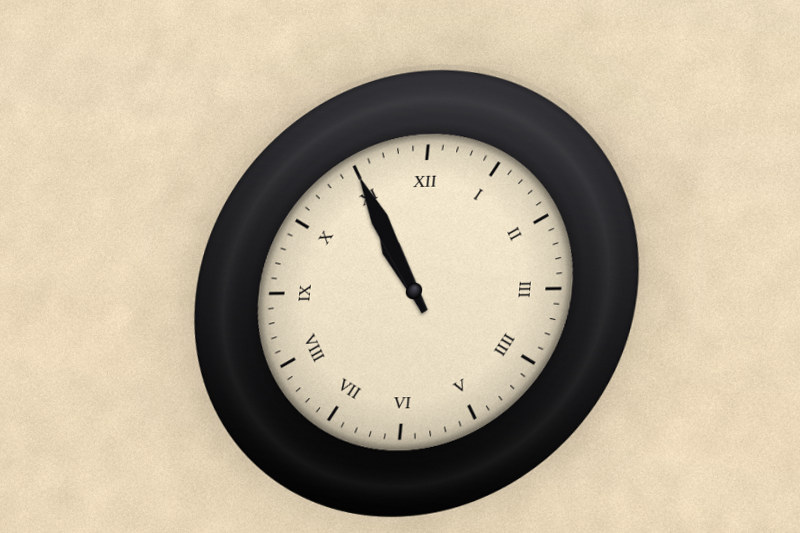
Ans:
10h55
